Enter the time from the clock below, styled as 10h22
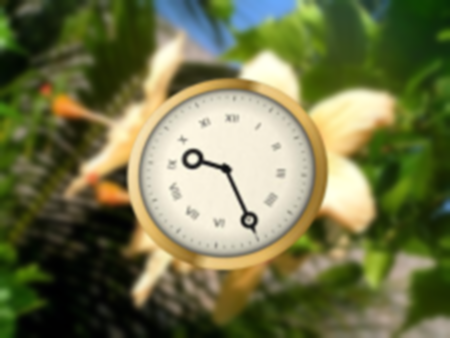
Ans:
9h25
